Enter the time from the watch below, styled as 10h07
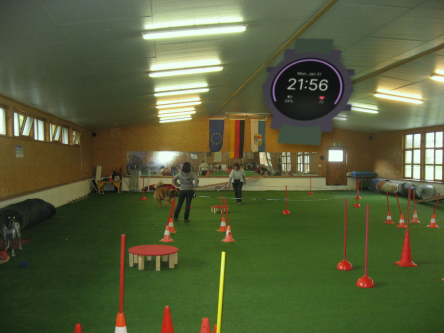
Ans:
21h56
